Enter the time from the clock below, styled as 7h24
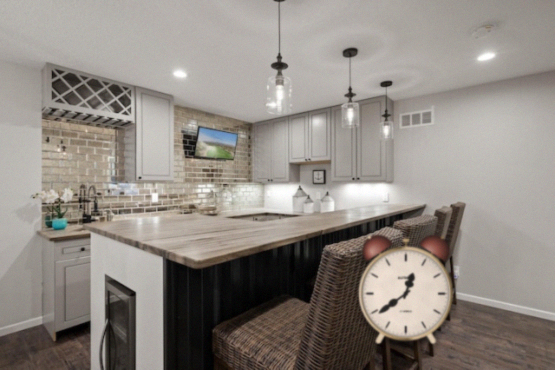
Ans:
12h39
